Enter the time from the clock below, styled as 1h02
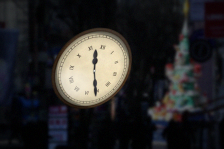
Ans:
11h26
